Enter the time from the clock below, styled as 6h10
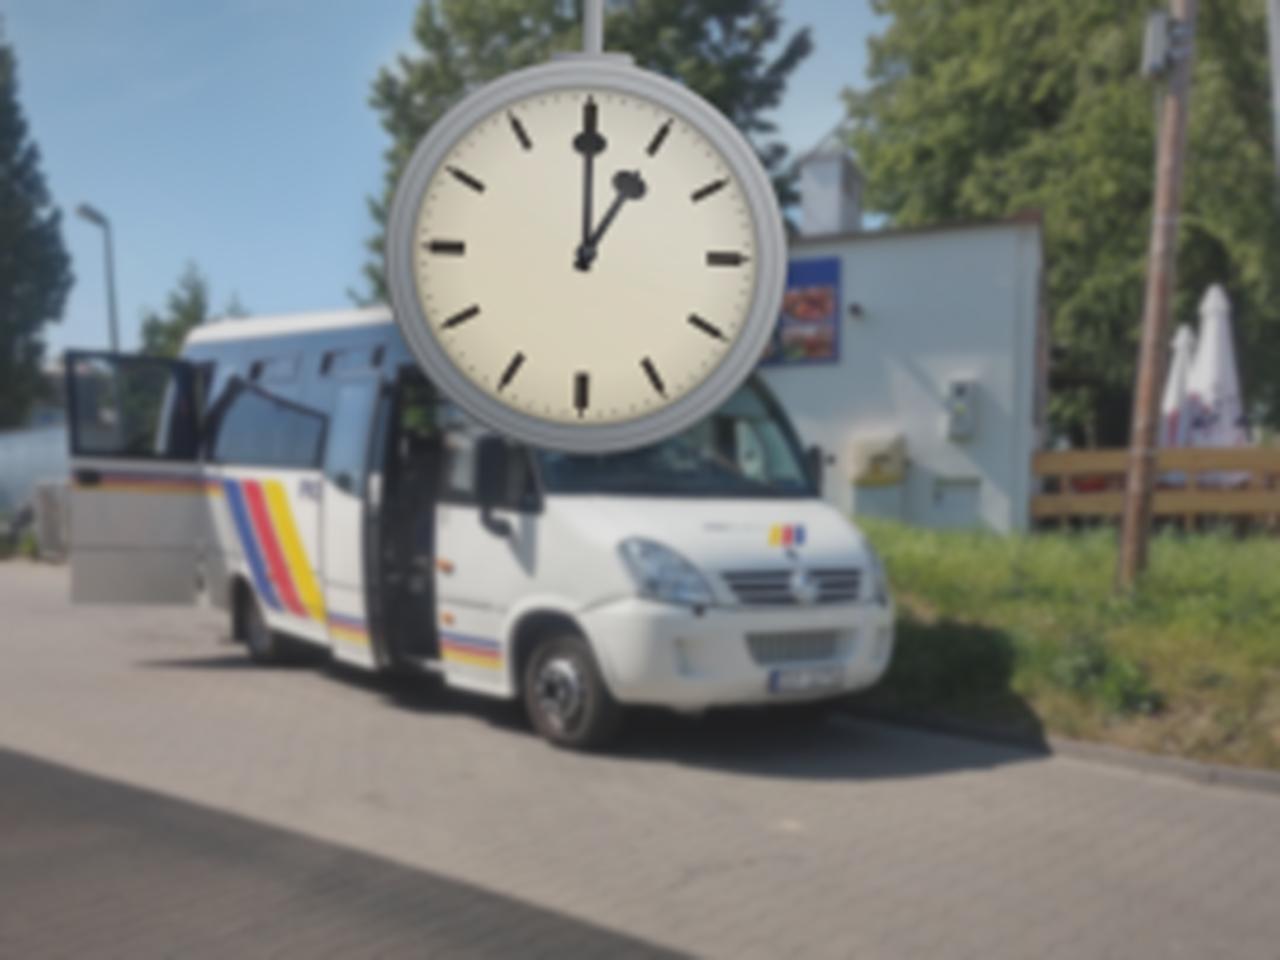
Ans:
1h00
